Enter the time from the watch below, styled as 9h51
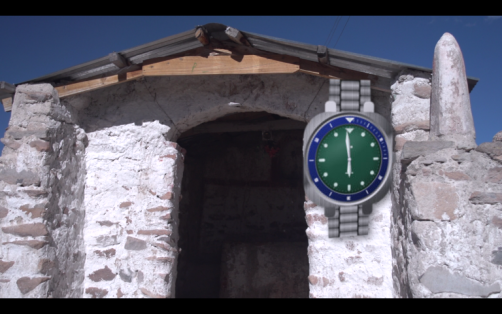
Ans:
5h59
